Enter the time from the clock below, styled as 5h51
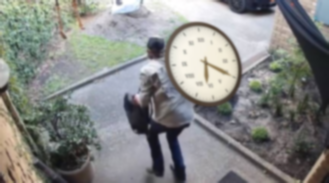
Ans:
6h20
